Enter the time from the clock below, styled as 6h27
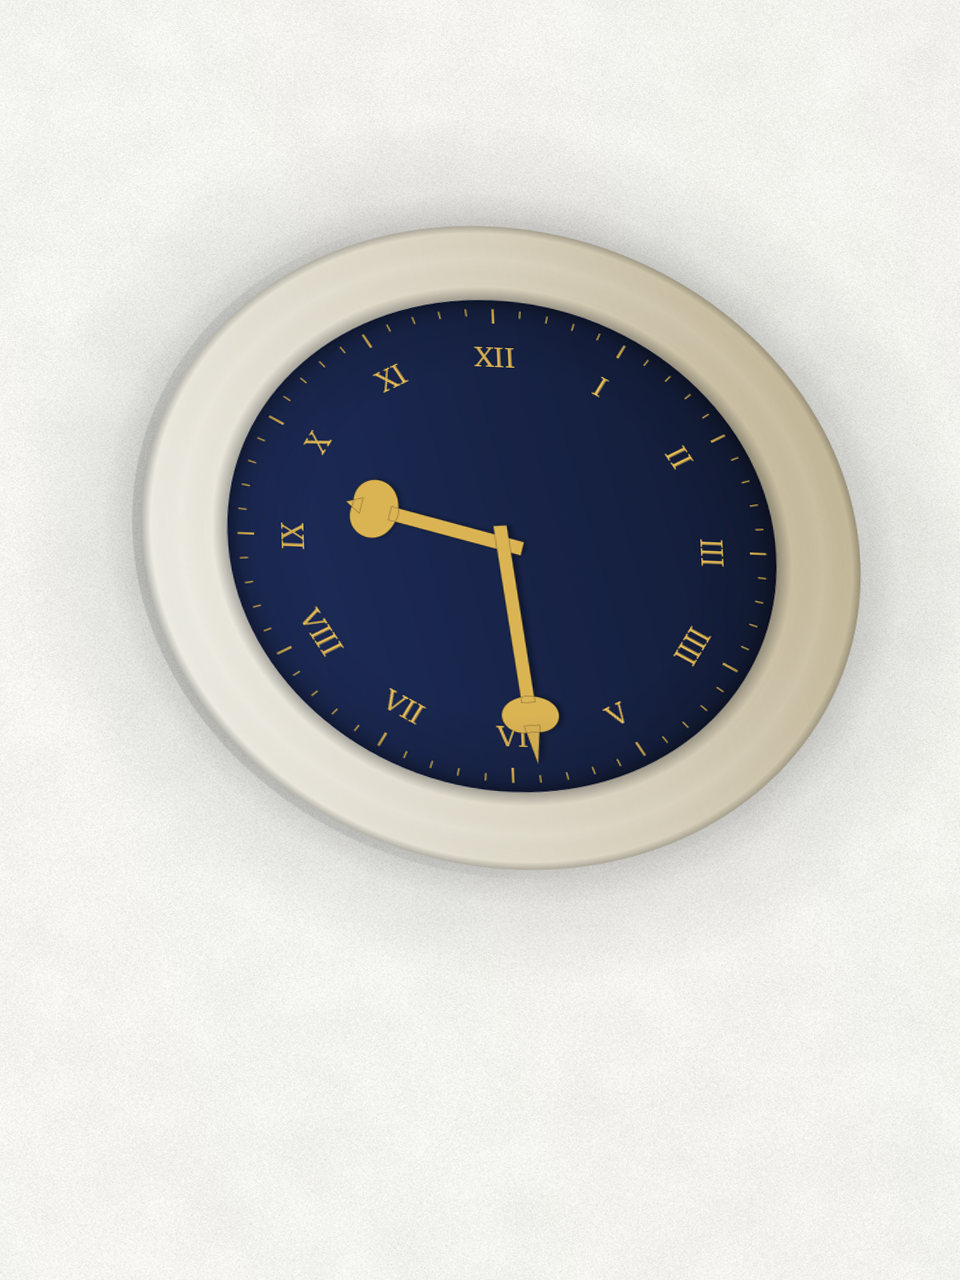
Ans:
9h29
